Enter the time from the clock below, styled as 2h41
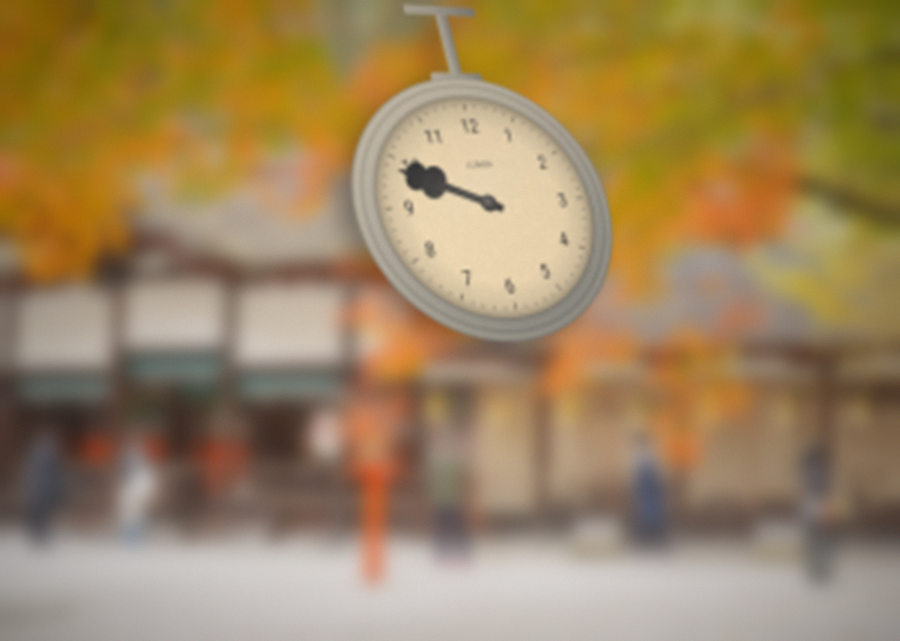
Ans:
9h49
